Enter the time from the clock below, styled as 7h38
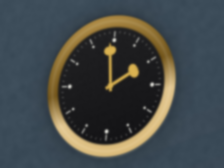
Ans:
1h59
